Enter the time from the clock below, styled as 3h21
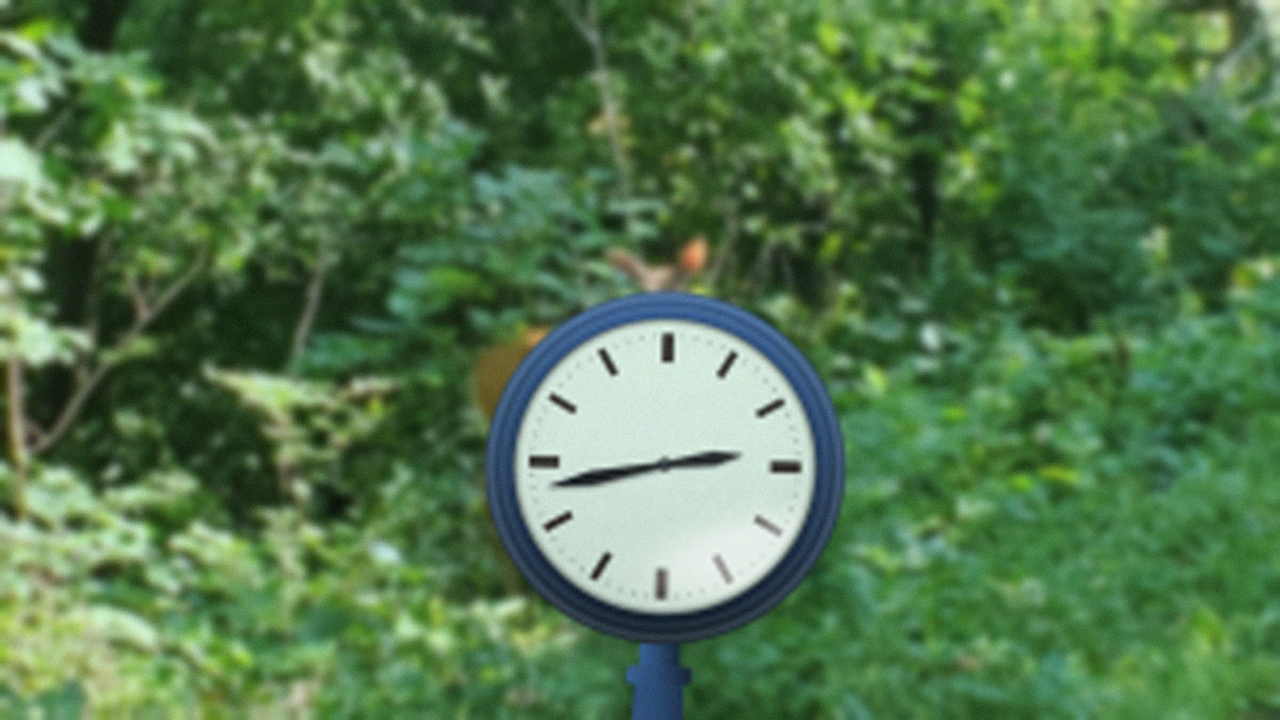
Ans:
2h43
